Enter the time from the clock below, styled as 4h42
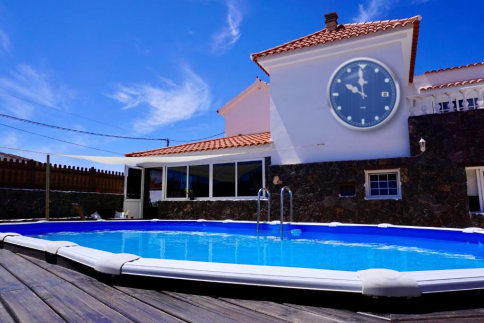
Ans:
9h59
